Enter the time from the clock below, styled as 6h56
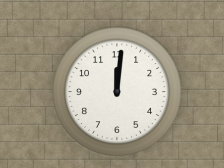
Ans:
12h01
